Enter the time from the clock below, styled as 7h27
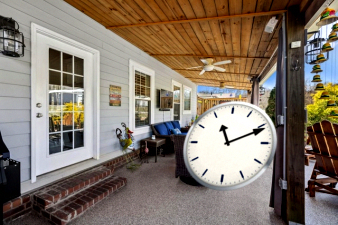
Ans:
11h11
